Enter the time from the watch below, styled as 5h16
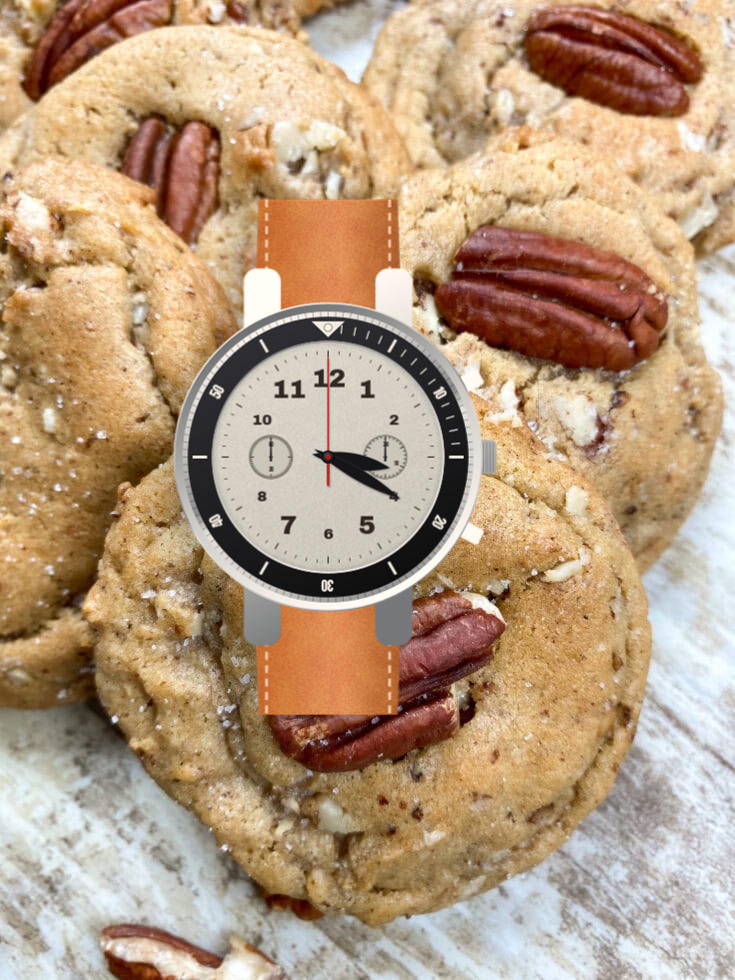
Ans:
3h20
